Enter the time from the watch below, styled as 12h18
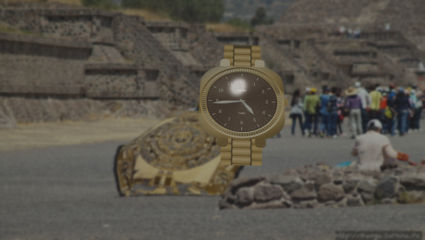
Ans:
4h44
